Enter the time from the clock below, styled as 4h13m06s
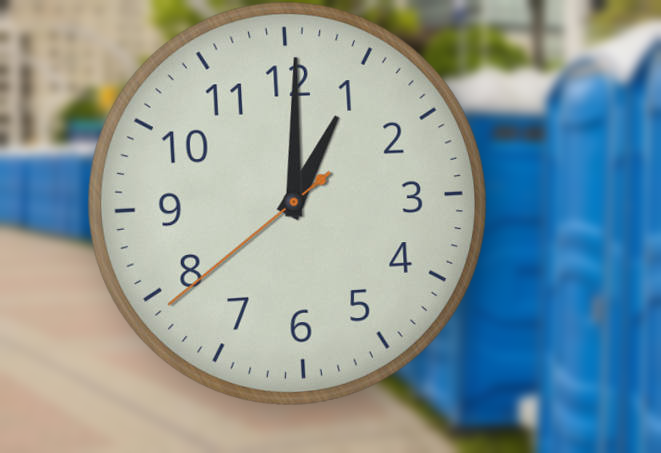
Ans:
1h00m39s
